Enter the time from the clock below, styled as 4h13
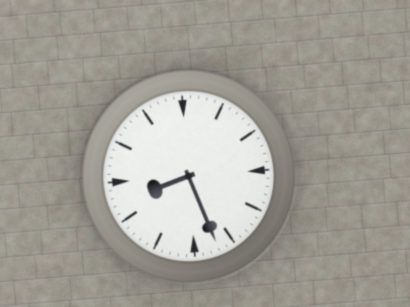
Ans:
8h27
